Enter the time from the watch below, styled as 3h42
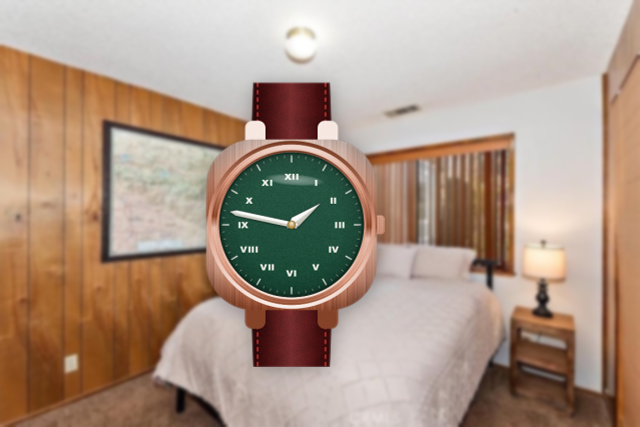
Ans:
1h47
